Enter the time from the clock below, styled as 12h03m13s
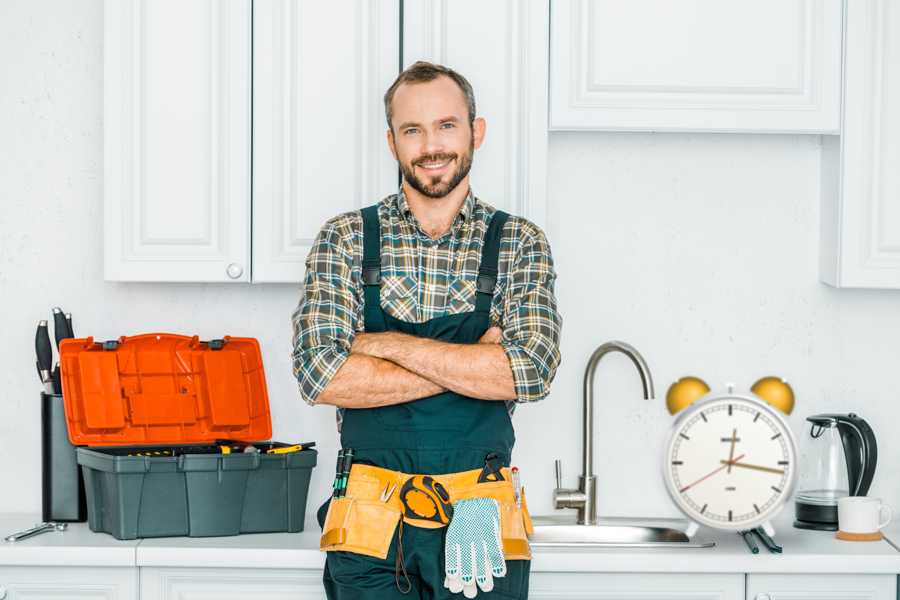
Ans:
12h16m40s
